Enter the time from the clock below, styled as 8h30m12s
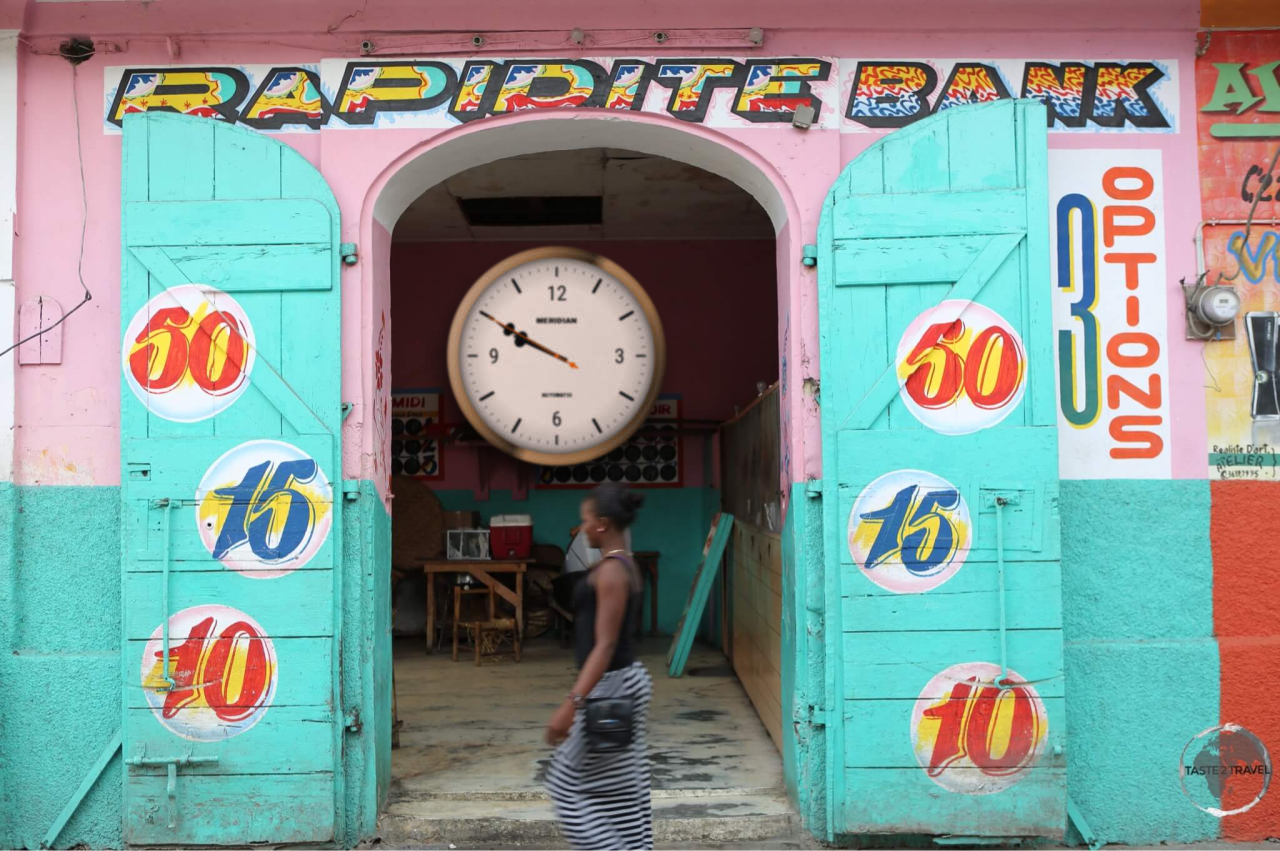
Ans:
9h49m50s
